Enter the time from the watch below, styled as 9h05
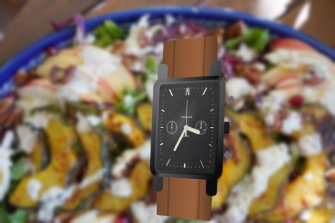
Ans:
3h35
